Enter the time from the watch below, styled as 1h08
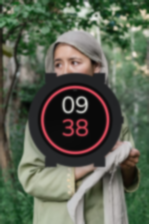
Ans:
9h38
